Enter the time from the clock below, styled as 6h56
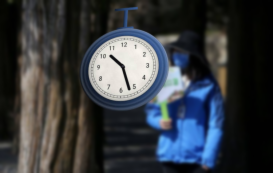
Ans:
10h27
